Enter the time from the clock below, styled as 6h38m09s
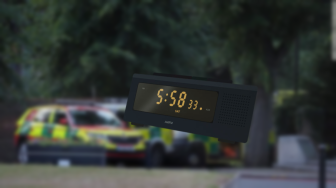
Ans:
5h58m33s
